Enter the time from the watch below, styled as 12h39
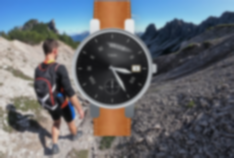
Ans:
3h25
